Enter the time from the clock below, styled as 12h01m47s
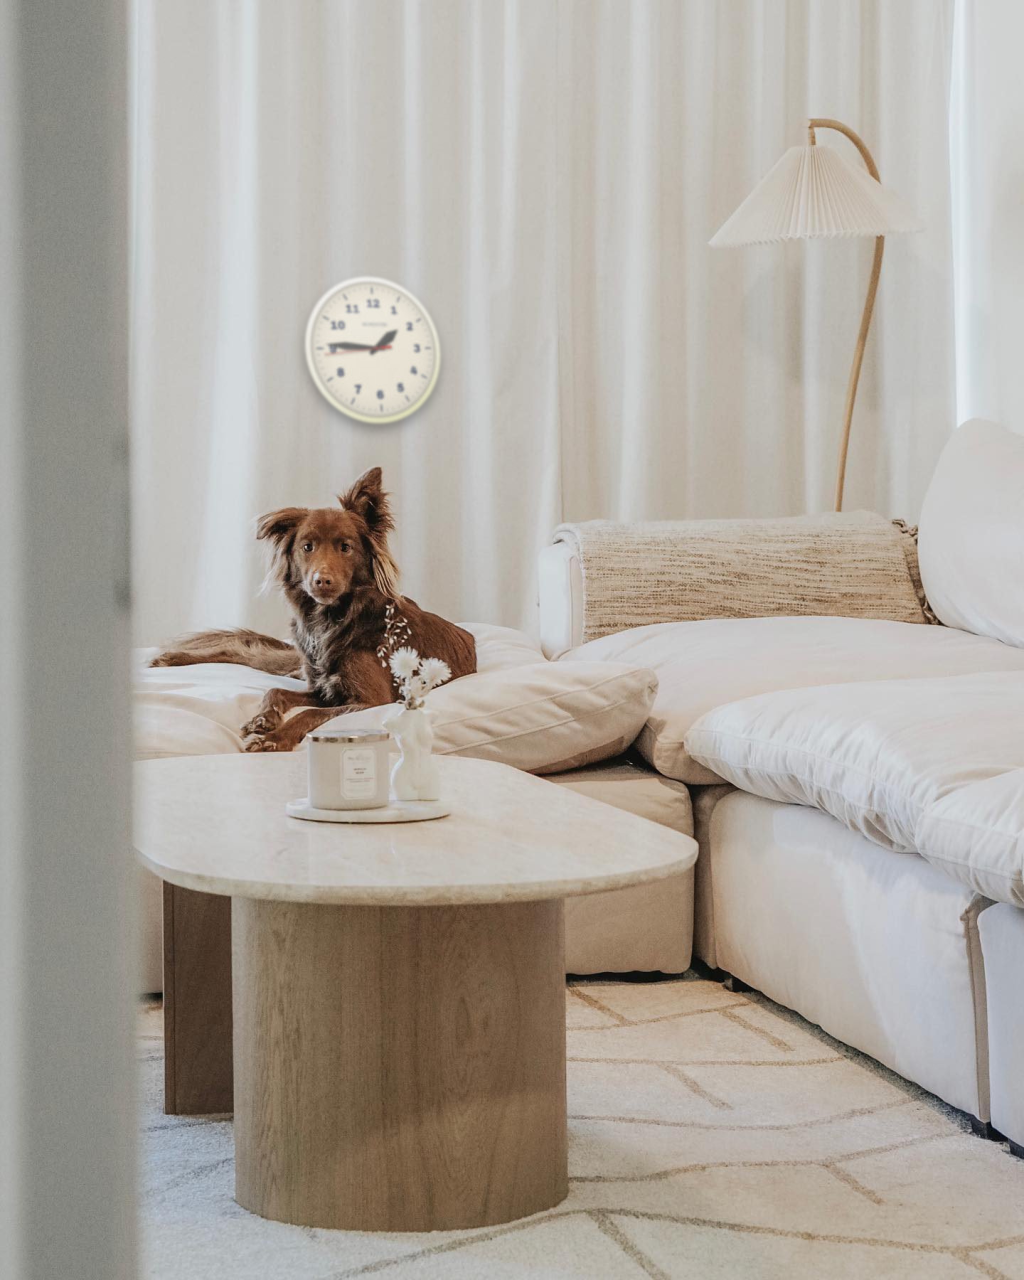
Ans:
1h45m44s
